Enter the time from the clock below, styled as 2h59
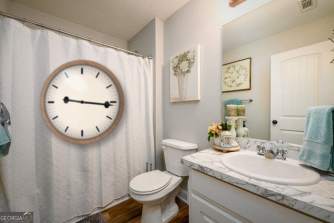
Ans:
9h16
